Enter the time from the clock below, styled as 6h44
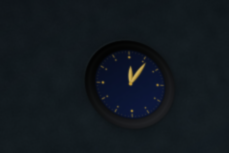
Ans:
12h06
